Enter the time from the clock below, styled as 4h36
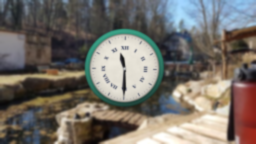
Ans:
11h30
